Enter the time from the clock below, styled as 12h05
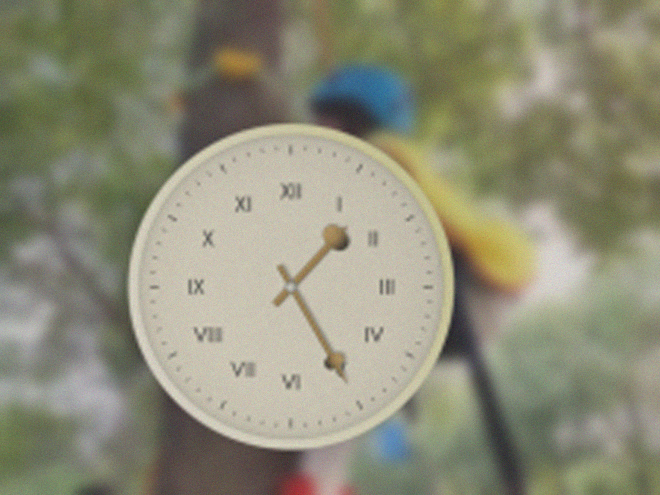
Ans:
1h25
